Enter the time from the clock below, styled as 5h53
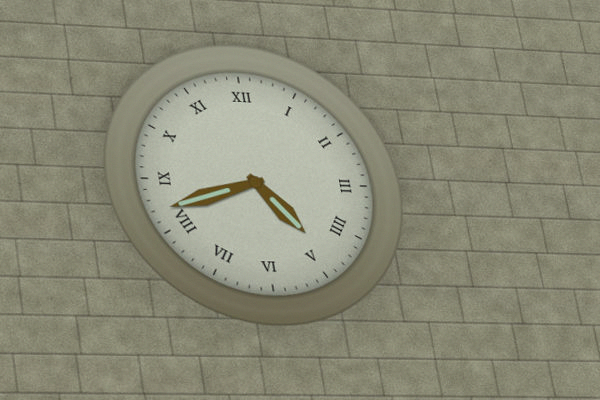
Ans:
4h42
